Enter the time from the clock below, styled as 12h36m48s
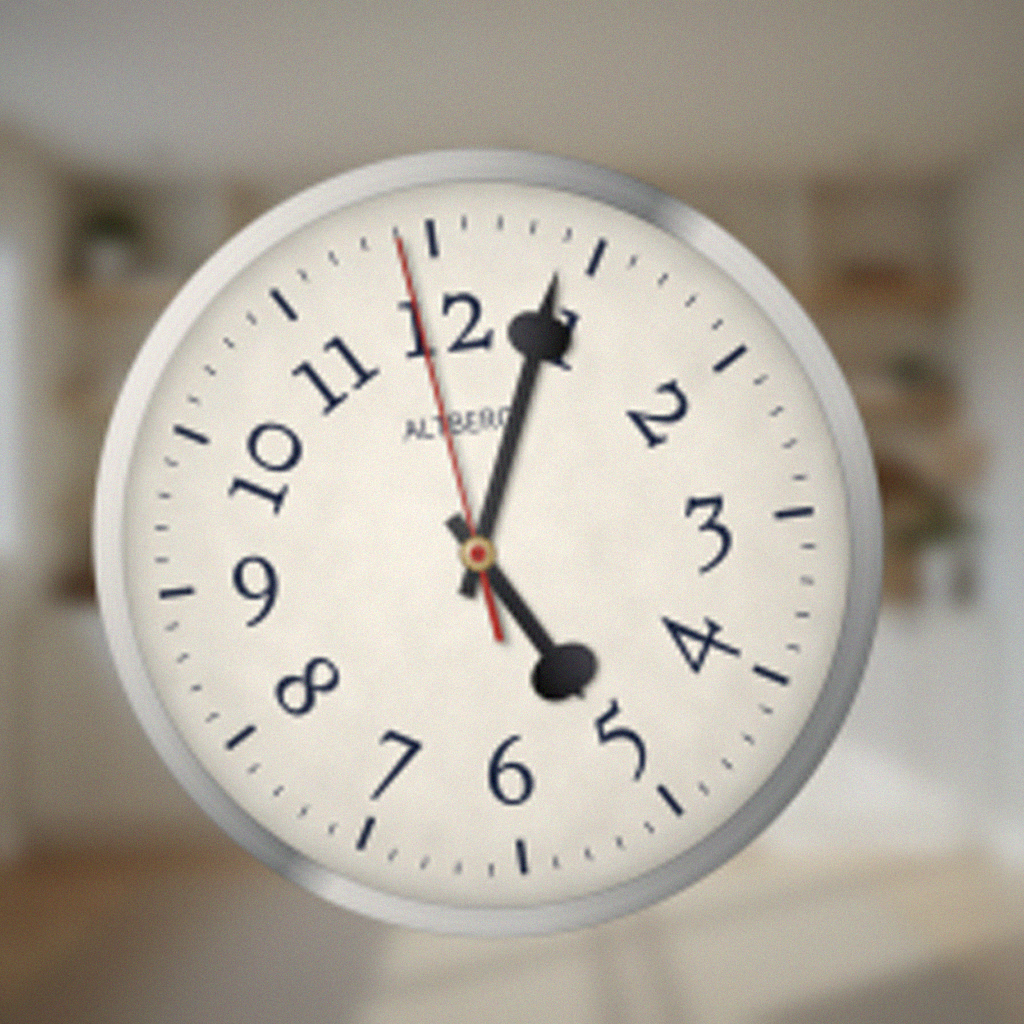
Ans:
5h03m59s
